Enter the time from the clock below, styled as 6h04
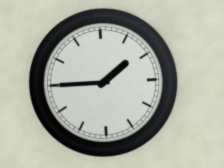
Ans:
1h45
